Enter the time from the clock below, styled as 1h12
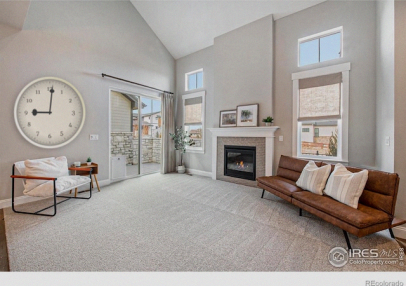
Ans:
9h01
